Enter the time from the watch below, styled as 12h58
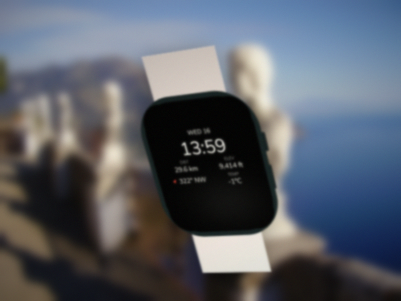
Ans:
13h59
